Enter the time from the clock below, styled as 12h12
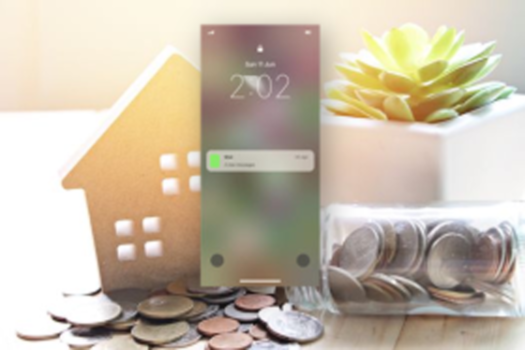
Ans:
2h02
